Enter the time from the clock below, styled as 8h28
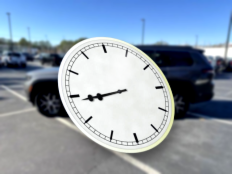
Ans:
8h44
